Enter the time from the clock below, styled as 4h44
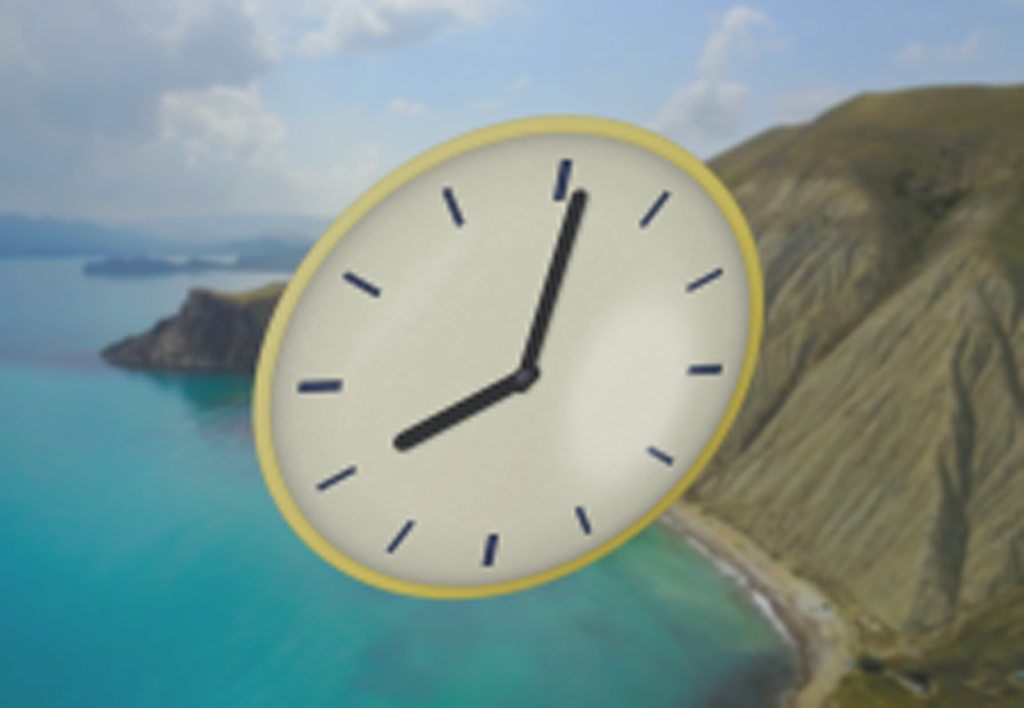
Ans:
8h01
